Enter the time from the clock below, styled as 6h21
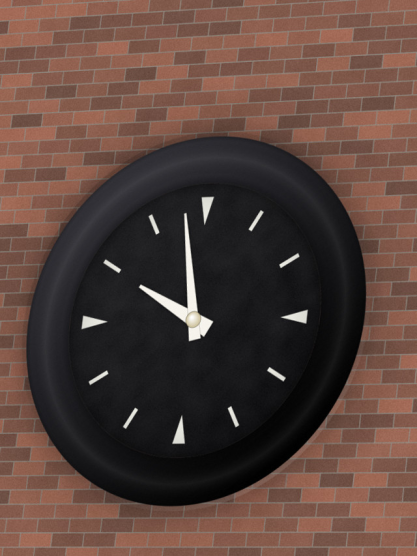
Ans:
9h58
